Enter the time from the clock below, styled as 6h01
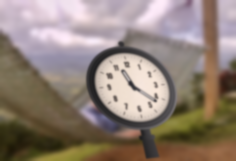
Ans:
11h22
